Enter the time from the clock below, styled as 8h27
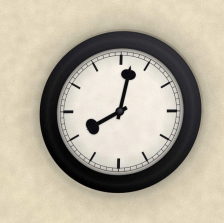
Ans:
8h02
